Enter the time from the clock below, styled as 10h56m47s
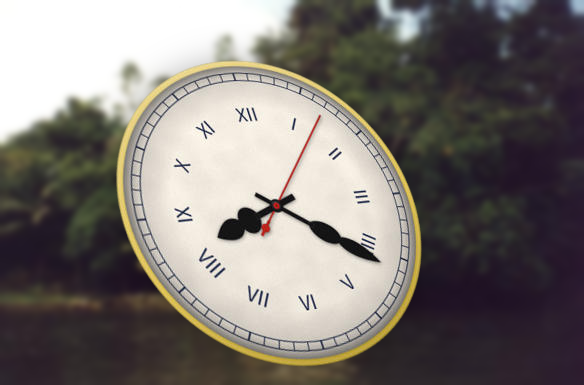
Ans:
8h21m07s
